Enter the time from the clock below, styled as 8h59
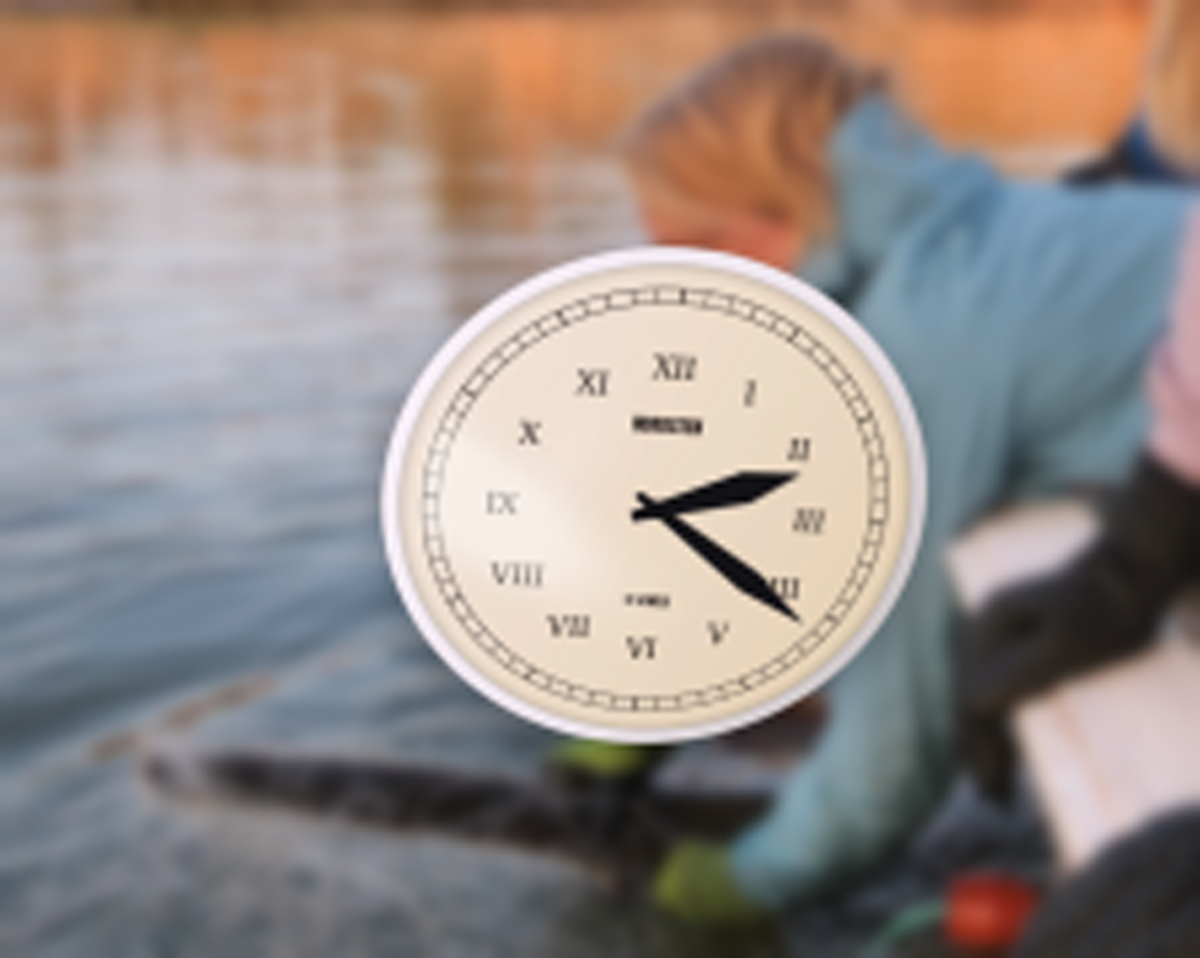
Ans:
2h21
